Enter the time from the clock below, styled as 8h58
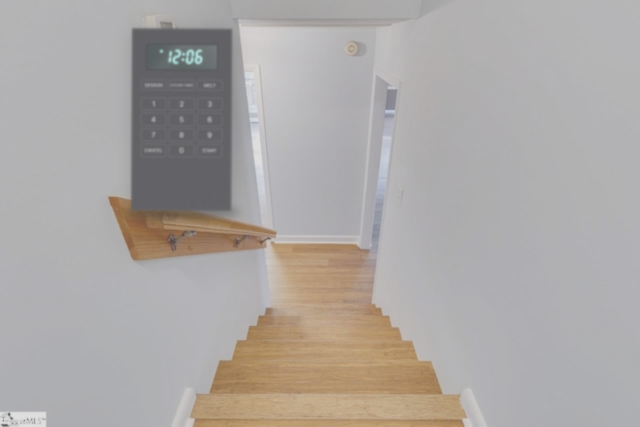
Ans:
12h06
